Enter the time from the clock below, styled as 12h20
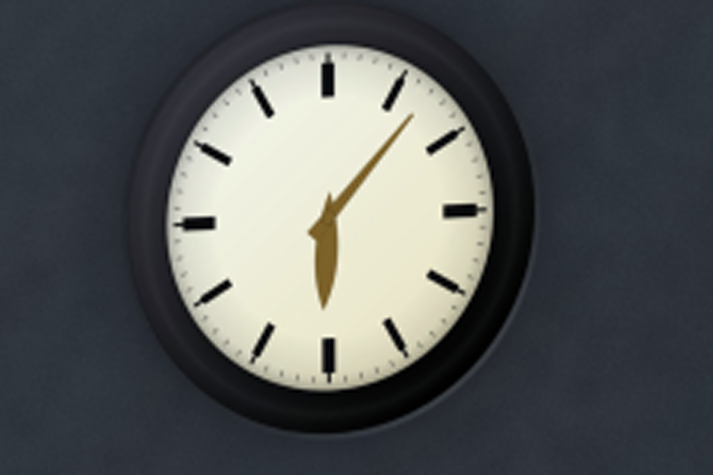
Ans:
6h07
